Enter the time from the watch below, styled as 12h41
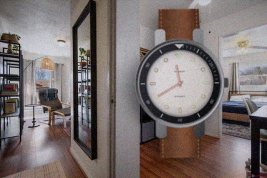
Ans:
11h40
